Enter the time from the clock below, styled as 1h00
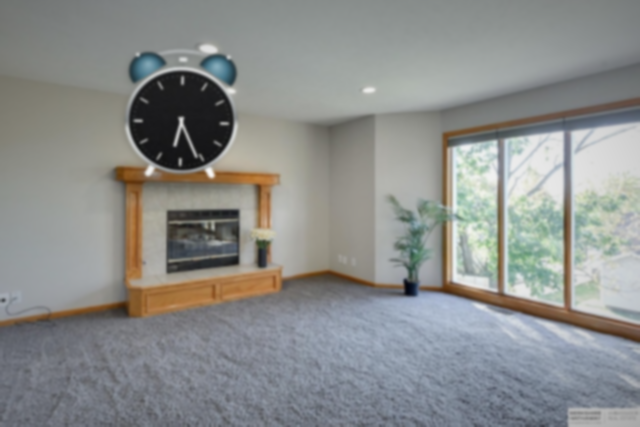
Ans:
6h26
